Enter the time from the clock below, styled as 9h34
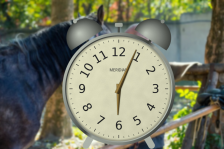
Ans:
6h04
